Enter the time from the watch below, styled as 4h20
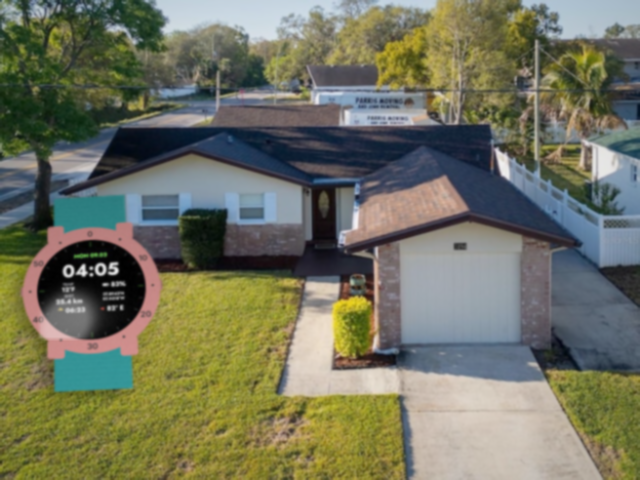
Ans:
4h05
